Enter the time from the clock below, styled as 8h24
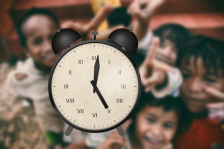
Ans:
5h01
